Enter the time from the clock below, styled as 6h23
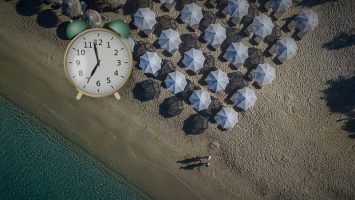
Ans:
6h58
